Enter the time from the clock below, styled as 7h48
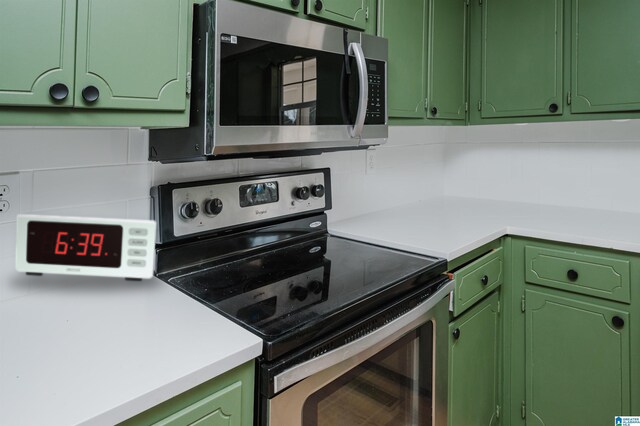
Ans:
6h39
